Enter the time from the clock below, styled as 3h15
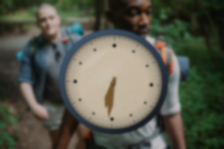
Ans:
6h31
